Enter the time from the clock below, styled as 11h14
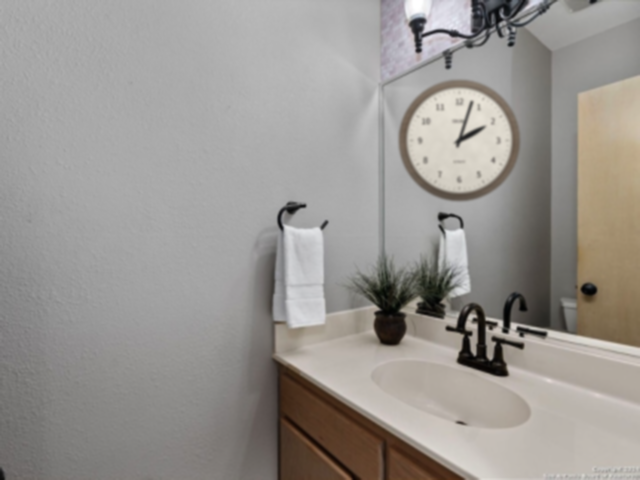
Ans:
2h03
